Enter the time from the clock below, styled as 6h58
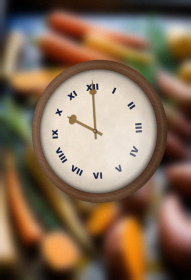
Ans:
10h00
